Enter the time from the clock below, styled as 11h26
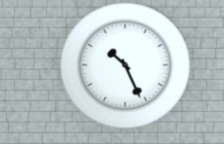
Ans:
10h26
